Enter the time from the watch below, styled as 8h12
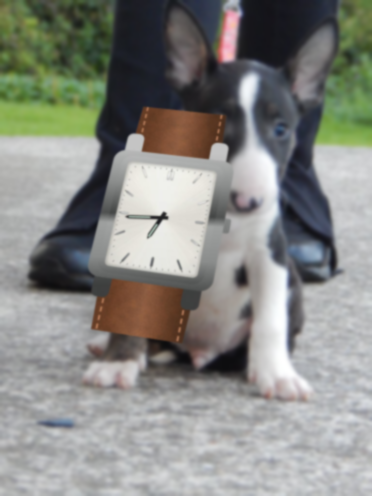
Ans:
6h44
